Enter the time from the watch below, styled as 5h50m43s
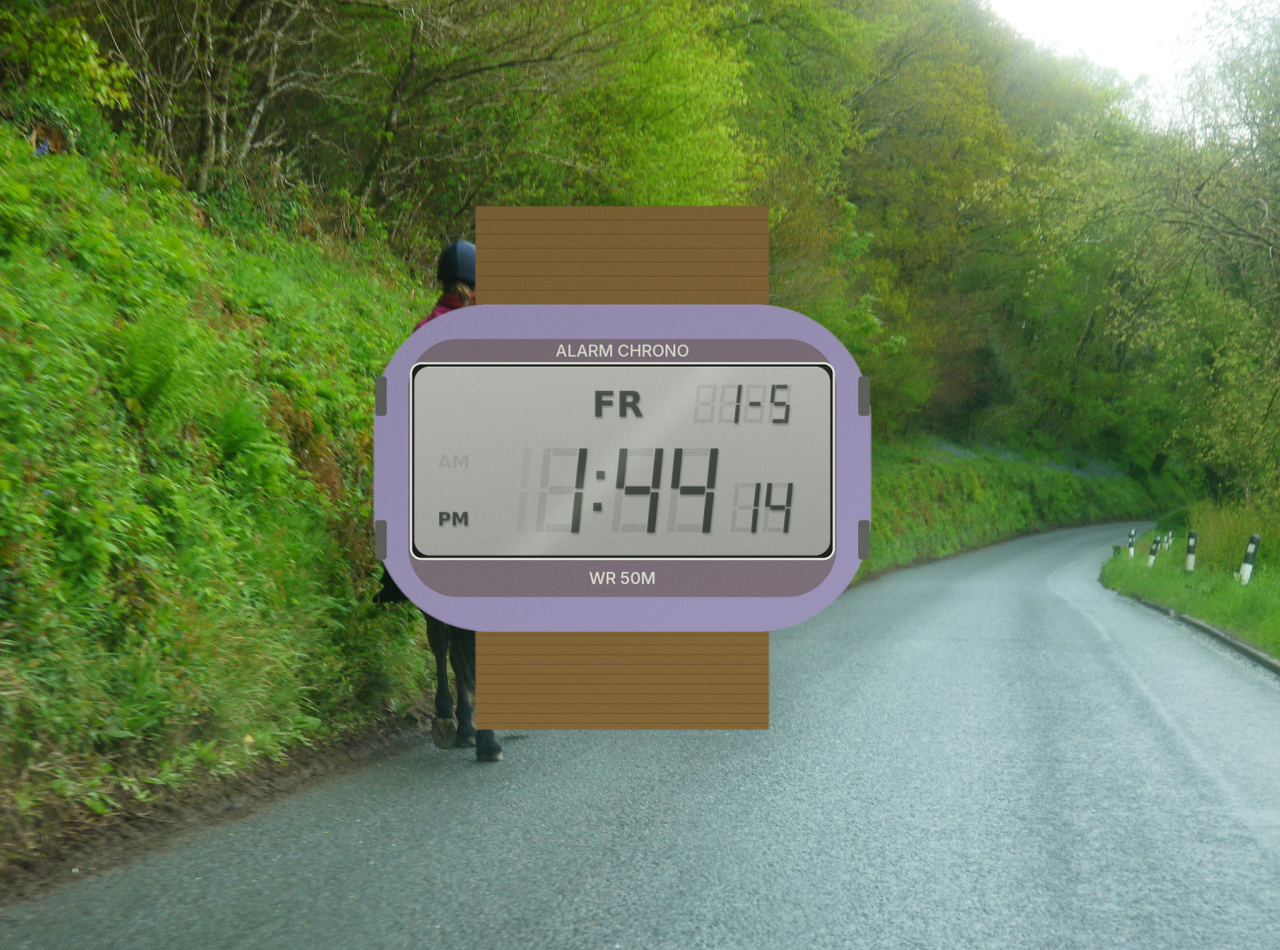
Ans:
1h44m14s
